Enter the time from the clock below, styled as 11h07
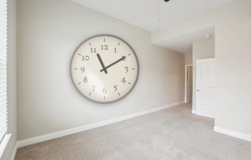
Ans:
11h10
